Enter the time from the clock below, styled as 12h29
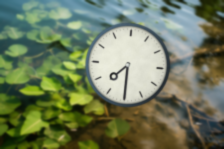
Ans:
7h30
